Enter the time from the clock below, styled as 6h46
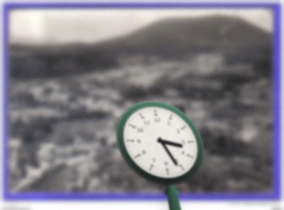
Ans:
3h26
